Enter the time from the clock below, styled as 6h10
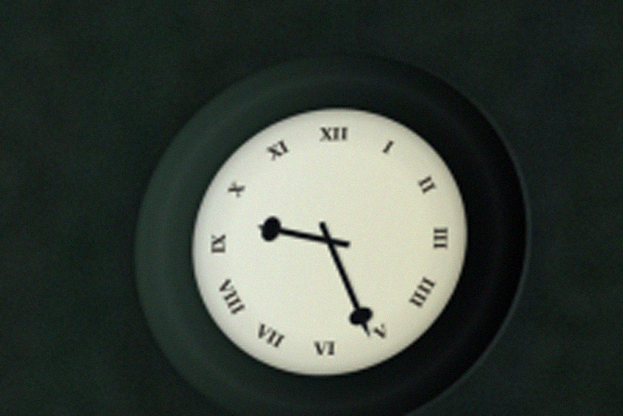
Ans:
9h26
